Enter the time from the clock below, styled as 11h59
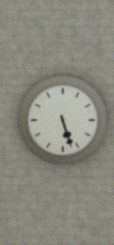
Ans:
5h27
